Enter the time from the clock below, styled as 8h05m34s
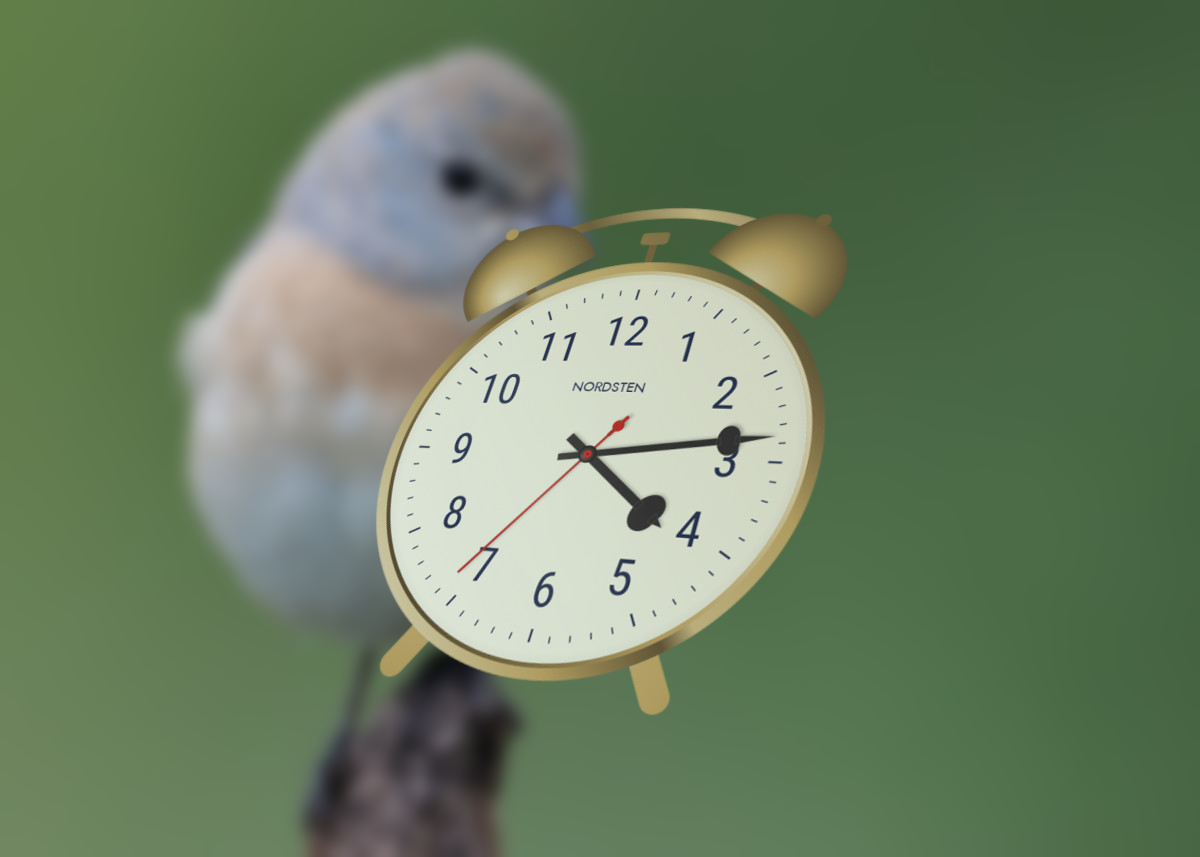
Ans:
4h13m36s
